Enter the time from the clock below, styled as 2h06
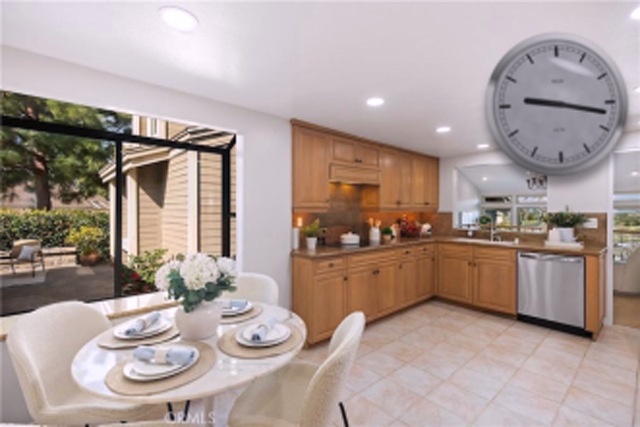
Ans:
9h17
